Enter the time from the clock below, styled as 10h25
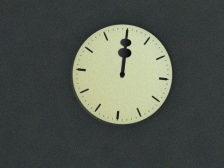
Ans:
12h00
